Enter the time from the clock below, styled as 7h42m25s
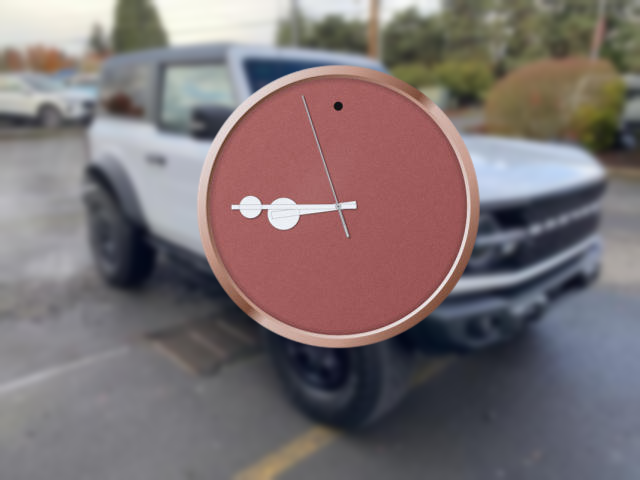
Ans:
8h44m57s
